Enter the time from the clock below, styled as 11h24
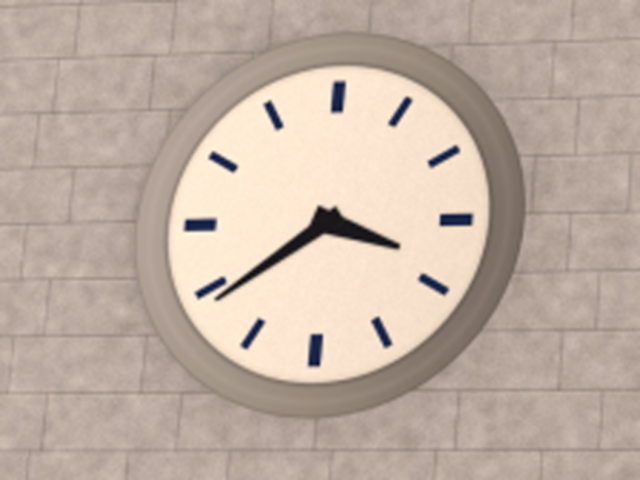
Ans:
3h39
